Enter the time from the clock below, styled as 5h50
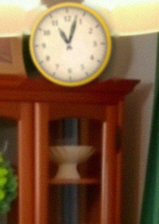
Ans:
11h03
